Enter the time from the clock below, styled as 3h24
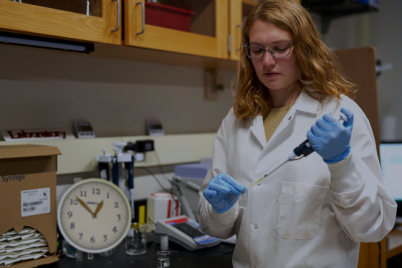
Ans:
12h52
